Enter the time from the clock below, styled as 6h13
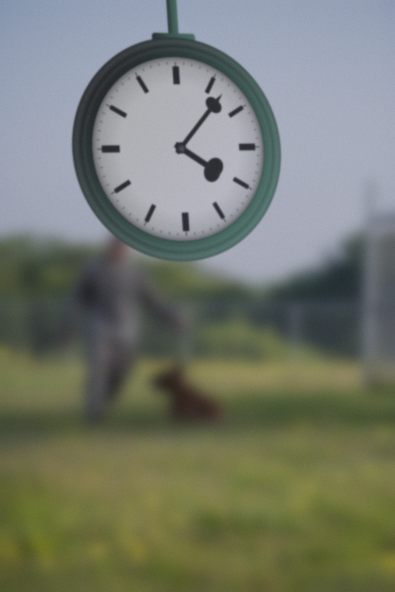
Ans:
4h07
